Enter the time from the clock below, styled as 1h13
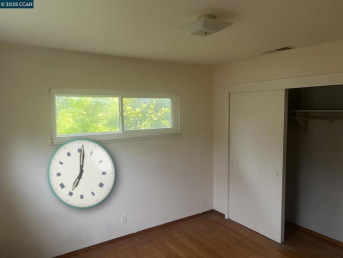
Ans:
7h01
